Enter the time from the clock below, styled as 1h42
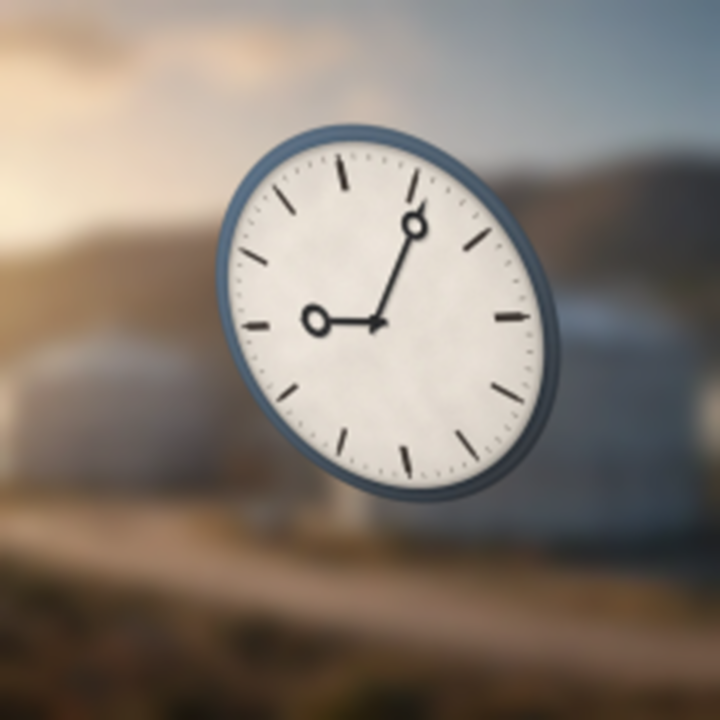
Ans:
9h06
